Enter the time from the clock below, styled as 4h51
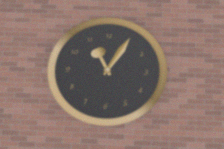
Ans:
11h05
